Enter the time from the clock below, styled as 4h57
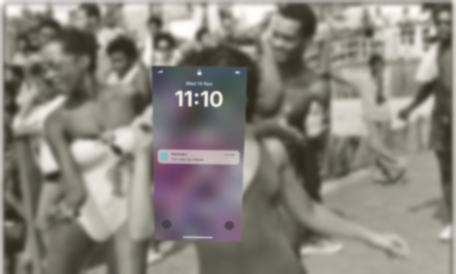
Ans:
11h10
